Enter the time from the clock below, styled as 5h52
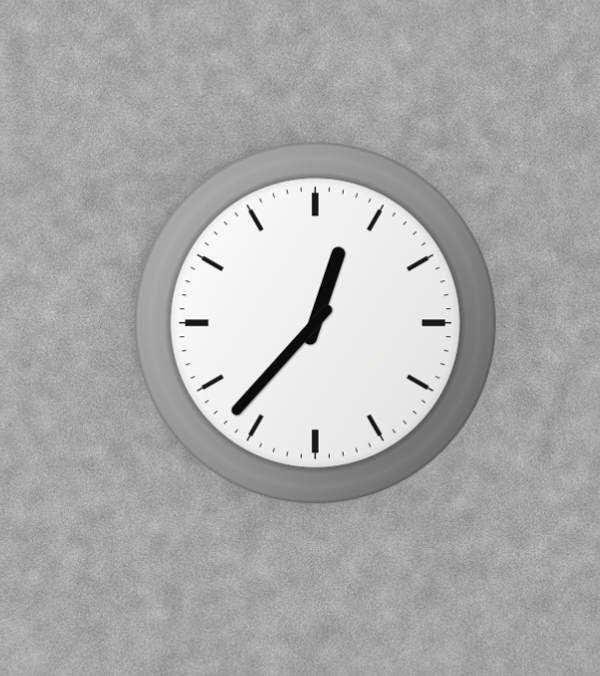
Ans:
12h37
